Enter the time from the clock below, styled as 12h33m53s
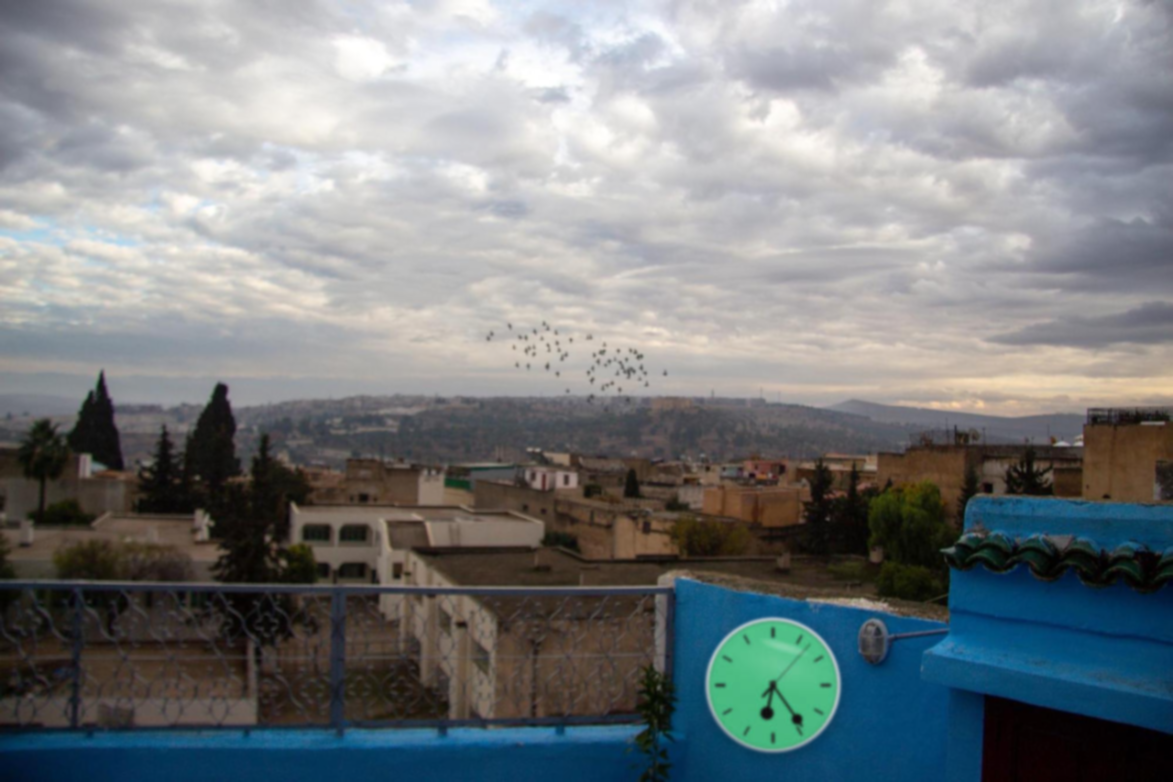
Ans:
6h24m07s
